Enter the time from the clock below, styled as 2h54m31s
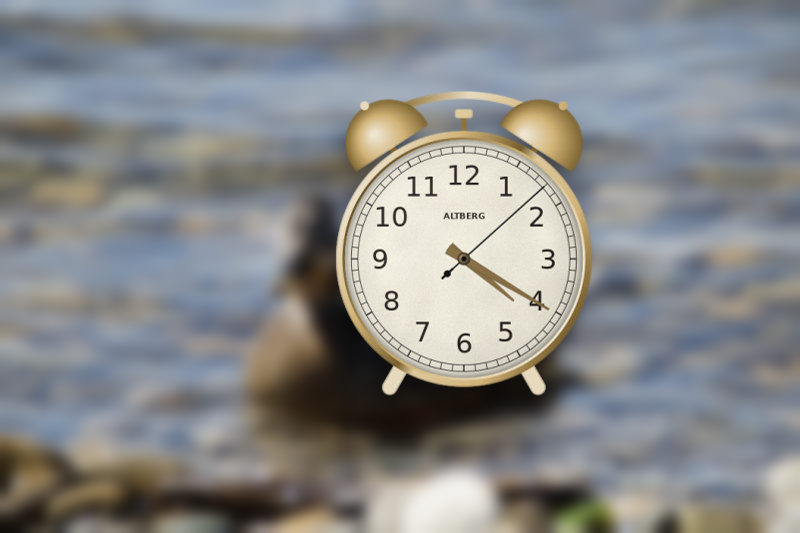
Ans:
4h20m08s
